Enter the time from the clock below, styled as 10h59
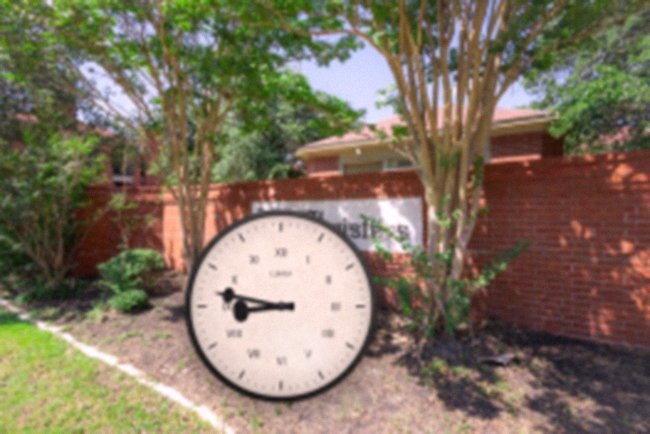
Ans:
8h47
